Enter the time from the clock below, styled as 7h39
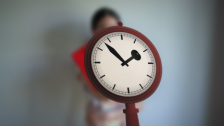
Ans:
1h53
